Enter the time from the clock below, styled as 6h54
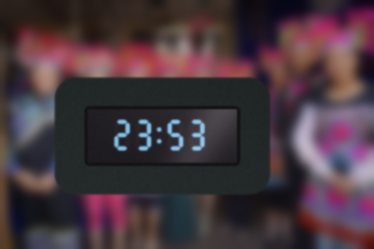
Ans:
23h53
